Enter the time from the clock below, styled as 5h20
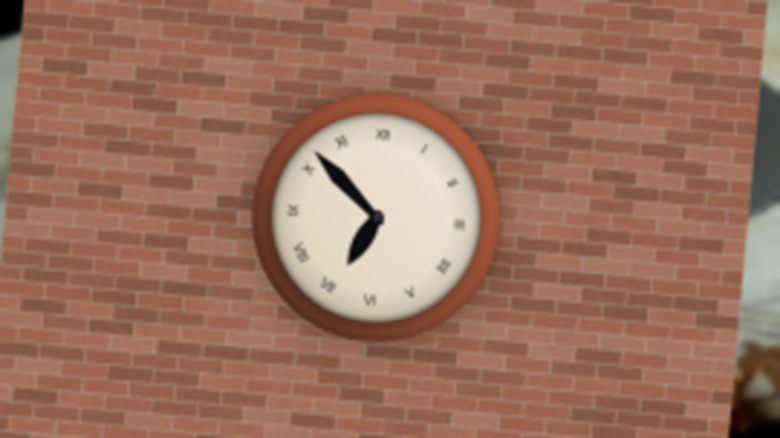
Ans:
6h52
